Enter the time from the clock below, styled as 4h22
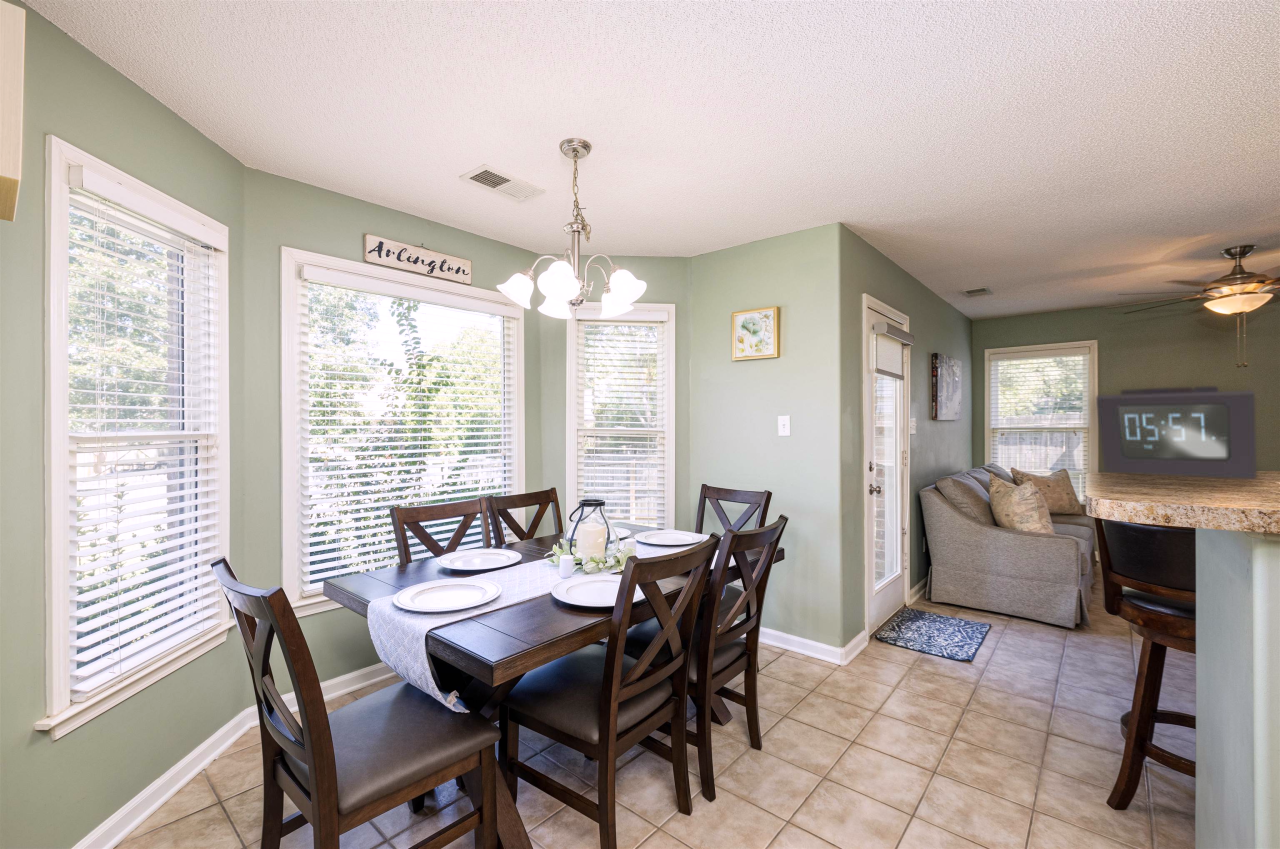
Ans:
5h57
